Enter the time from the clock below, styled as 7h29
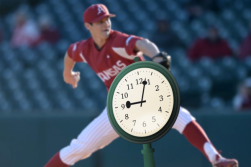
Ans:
9h03
